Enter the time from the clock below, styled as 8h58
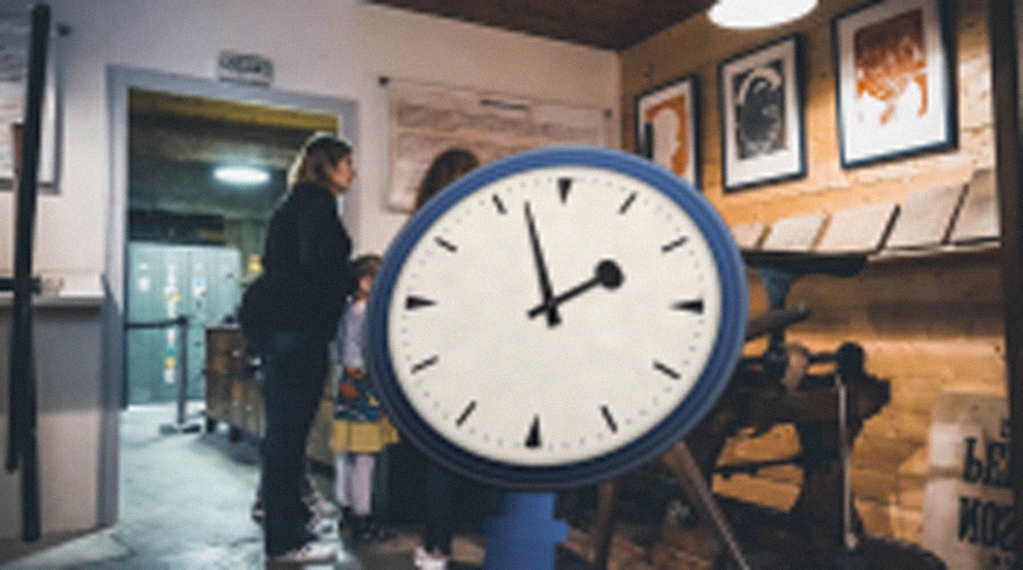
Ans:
1h57
